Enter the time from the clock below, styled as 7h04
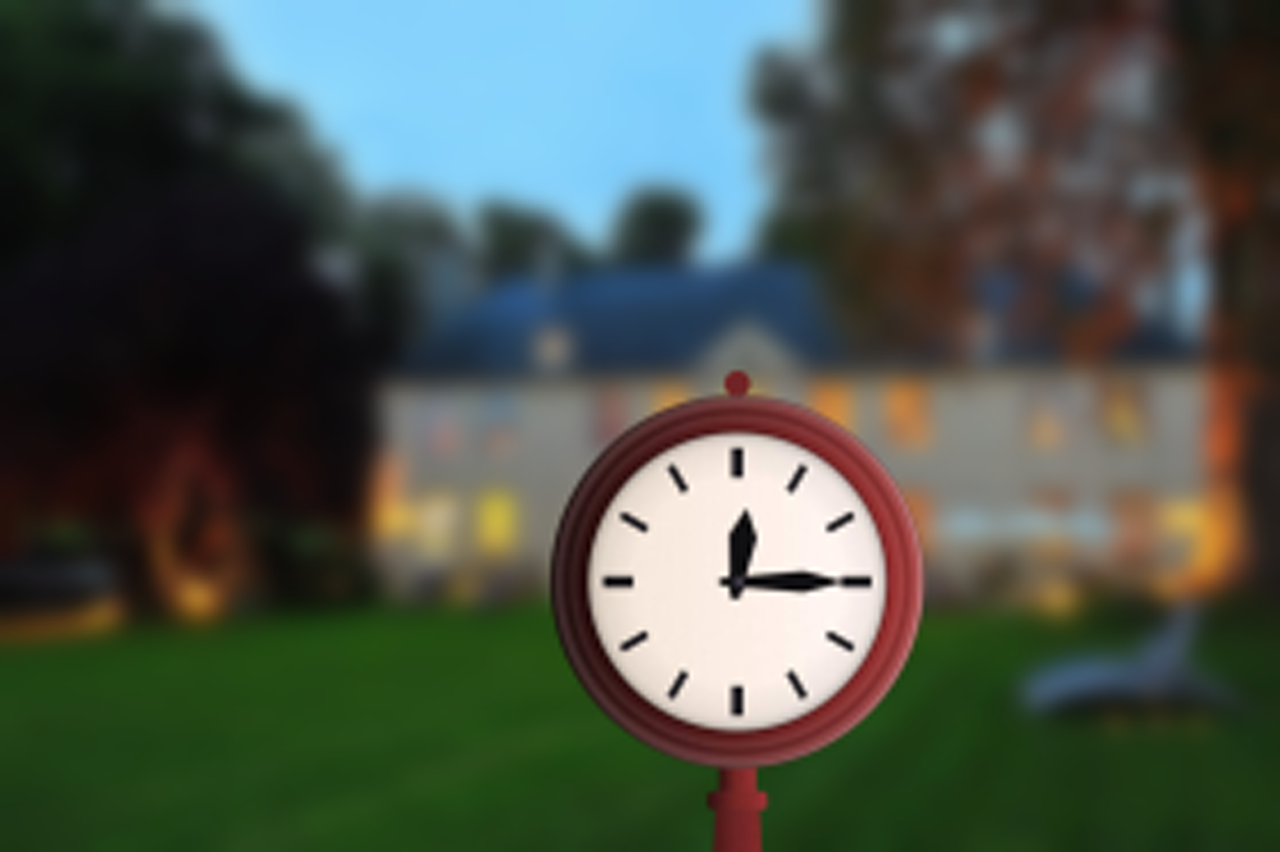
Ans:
12h15
